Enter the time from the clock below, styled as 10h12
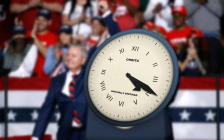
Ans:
4h19
